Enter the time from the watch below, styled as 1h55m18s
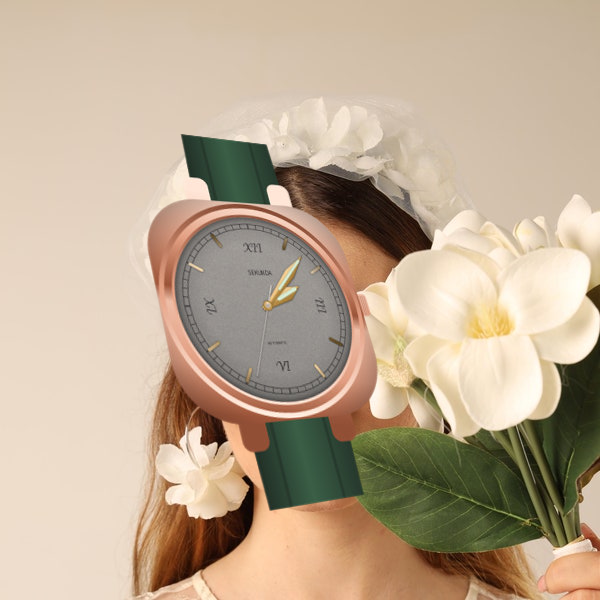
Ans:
2h07m34s
